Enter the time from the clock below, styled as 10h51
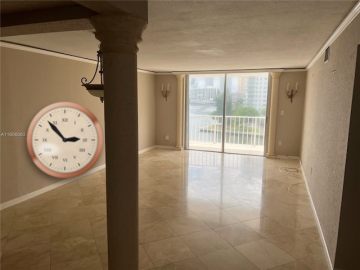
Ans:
2h53
